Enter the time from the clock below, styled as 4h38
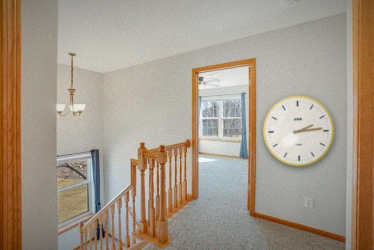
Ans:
2h14
